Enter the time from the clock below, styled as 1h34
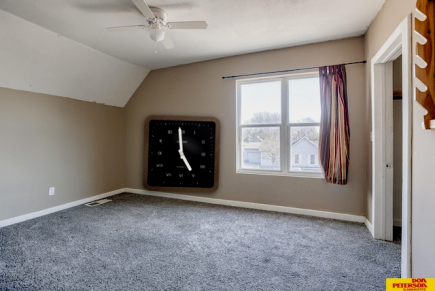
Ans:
4h59
